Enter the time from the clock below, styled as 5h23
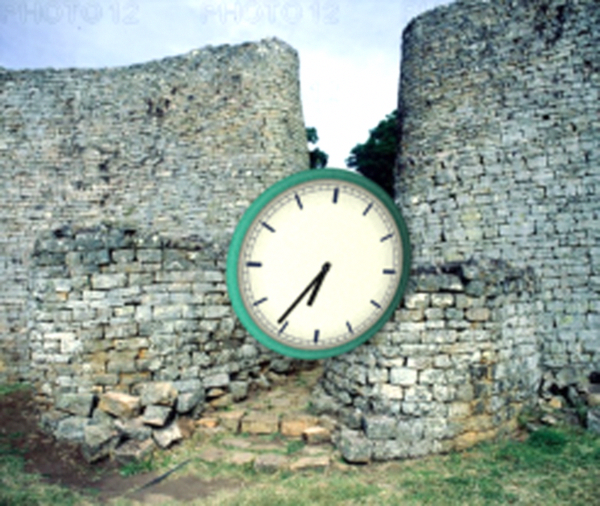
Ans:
6h36
